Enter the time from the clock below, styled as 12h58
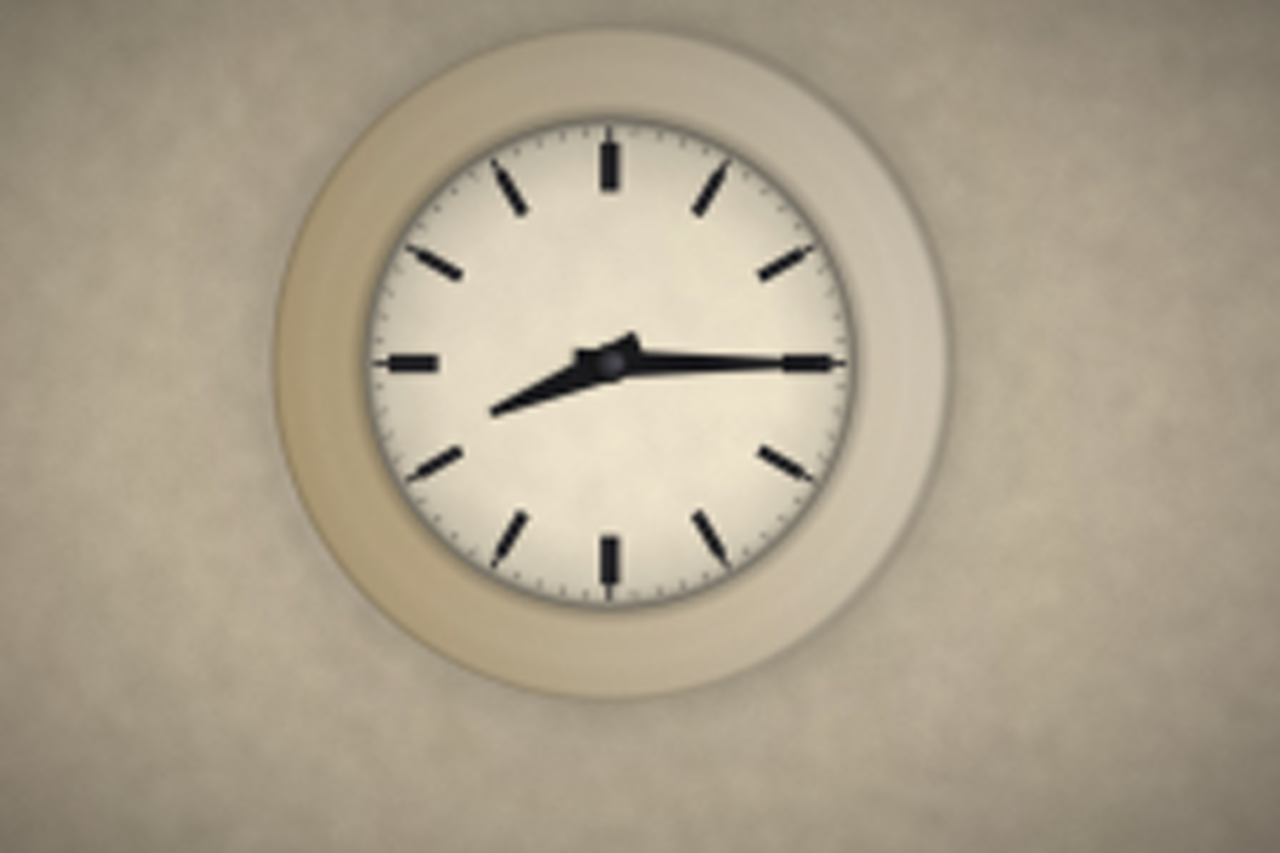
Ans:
8h15
